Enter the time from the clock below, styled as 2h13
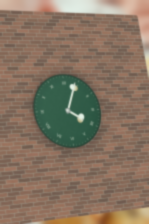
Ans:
4h04
